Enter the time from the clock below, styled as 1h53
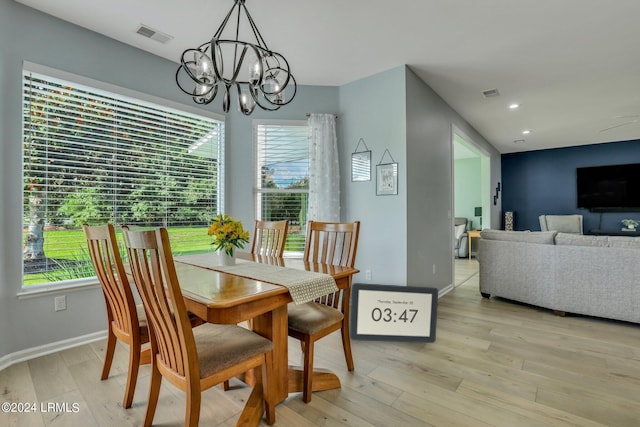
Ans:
3h47
